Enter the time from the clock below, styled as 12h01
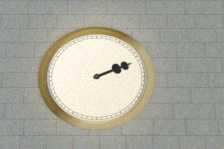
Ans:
2h11
